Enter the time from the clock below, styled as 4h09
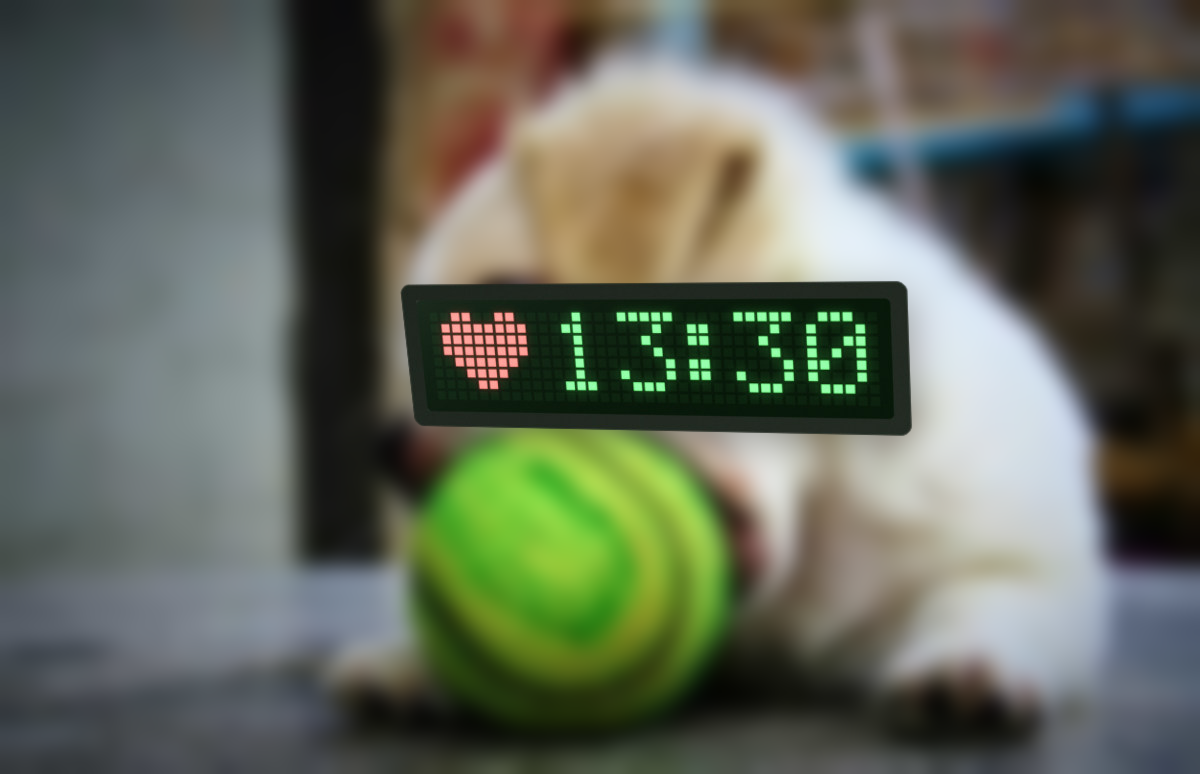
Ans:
13h30
